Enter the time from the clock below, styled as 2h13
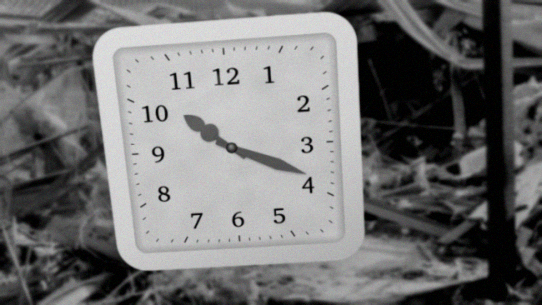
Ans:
10h19
